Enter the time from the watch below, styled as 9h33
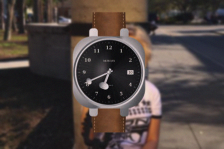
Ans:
6h41
